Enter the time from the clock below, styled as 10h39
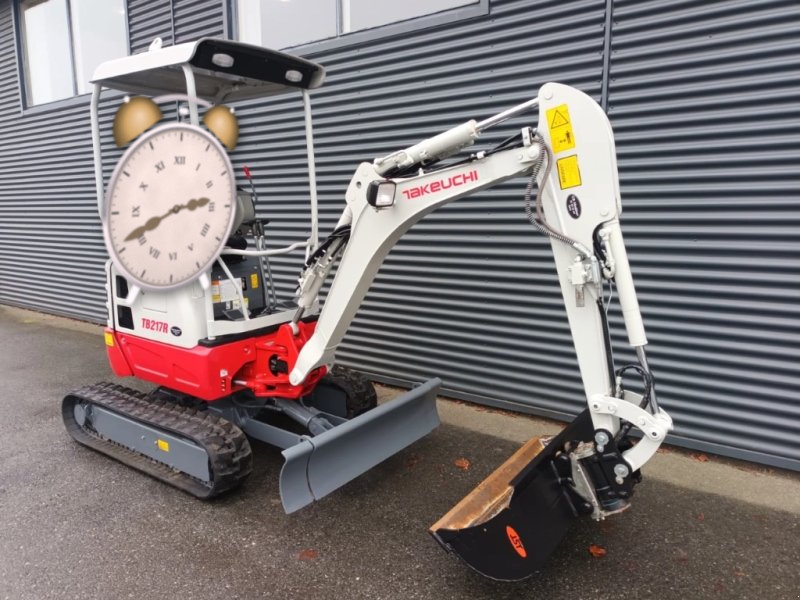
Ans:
2h41
